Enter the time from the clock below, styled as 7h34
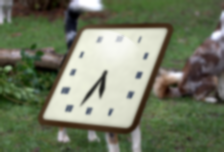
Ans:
5h33
